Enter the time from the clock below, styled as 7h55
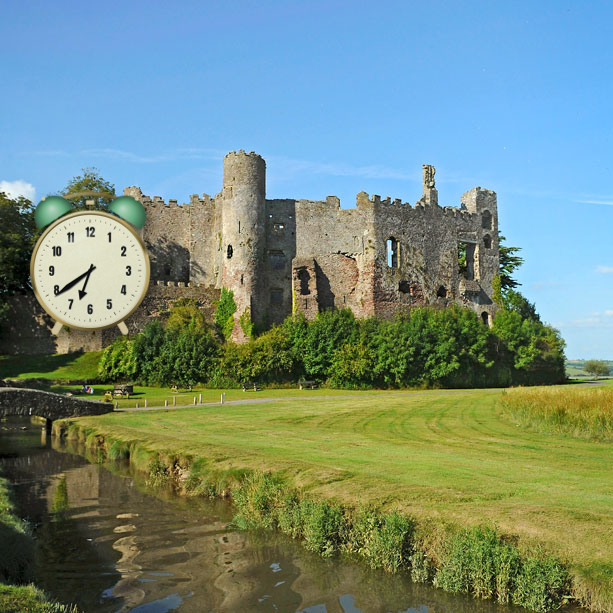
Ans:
6h39
